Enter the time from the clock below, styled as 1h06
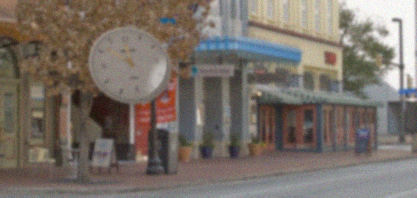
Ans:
11h52
